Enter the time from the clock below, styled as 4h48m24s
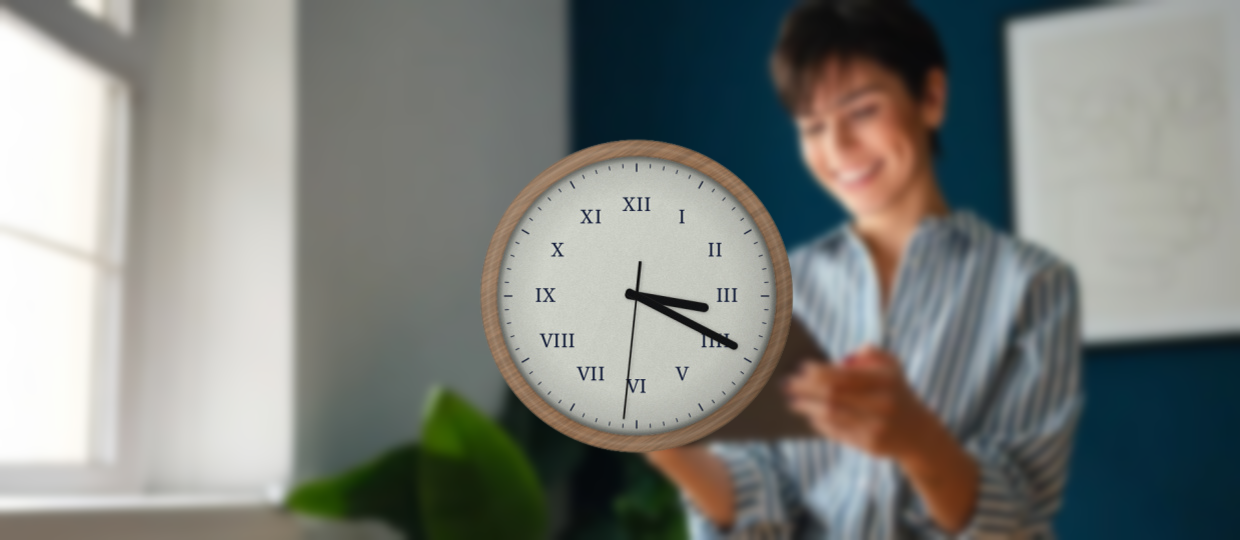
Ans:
3h19m31s
